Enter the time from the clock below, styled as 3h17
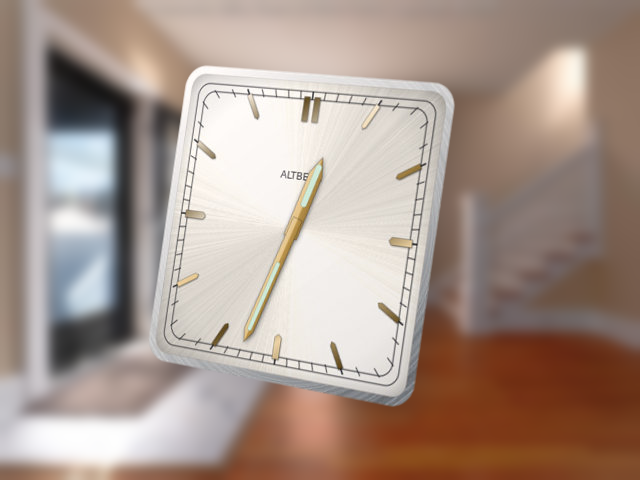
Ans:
12h33
